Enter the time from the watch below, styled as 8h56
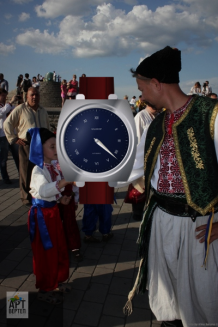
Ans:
4h22
